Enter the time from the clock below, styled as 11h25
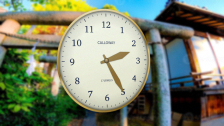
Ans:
2h25
